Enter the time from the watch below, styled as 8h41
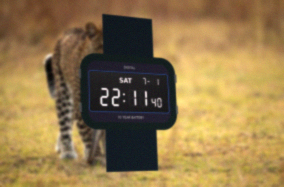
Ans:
22h11
